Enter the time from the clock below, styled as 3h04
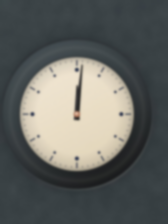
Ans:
12h01
